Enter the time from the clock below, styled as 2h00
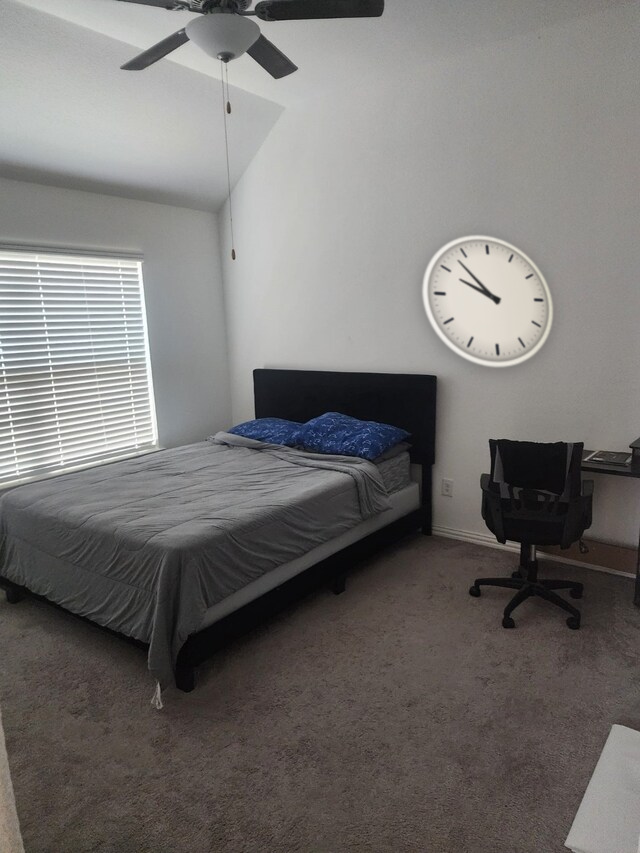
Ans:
9h53
